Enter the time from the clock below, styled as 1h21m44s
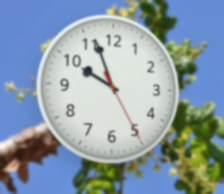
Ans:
9h56m25s
